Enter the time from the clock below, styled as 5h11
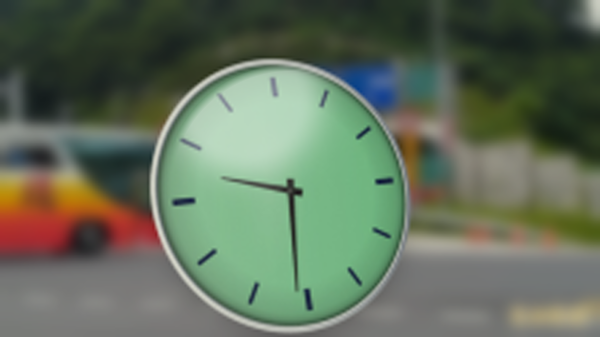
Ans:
9h31
